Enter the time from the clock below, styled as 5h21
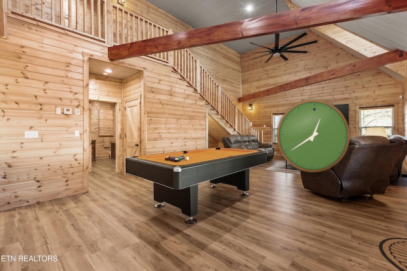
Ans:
12h39
